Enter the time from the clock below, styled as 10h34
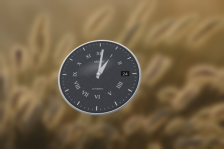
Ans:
1h01
